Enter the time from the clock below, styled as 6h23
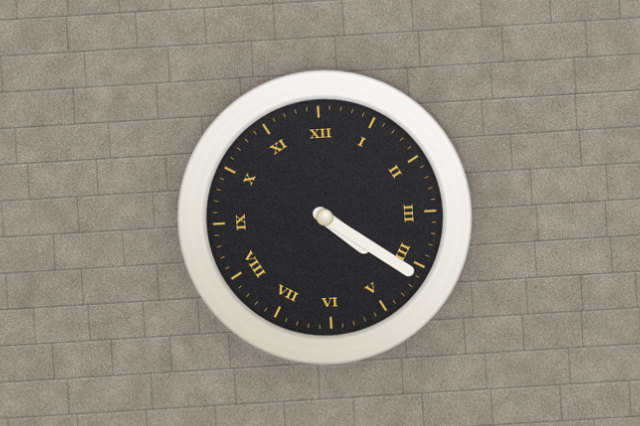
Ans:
4h21
